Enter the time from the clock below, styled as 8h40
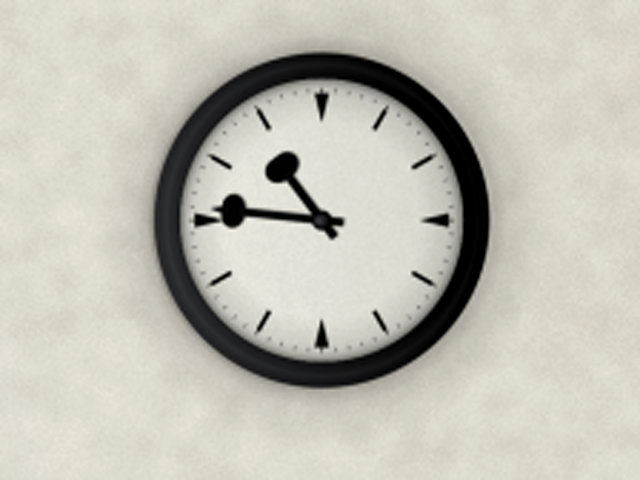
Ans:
10h46
